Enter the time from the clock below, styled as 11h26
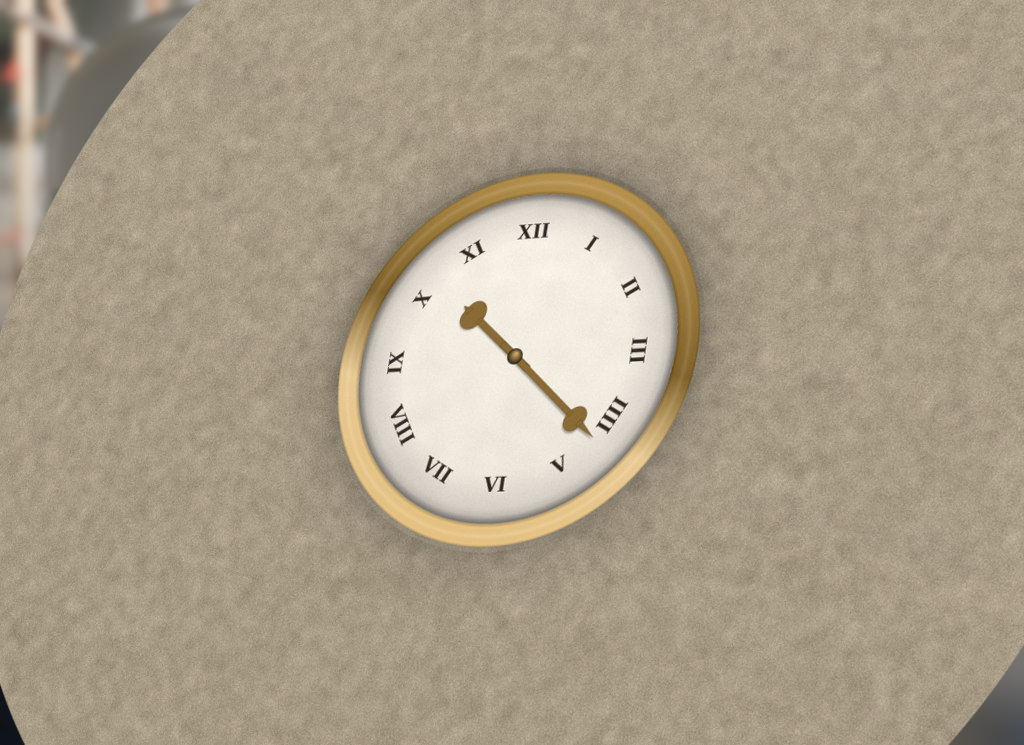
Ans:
10h22
